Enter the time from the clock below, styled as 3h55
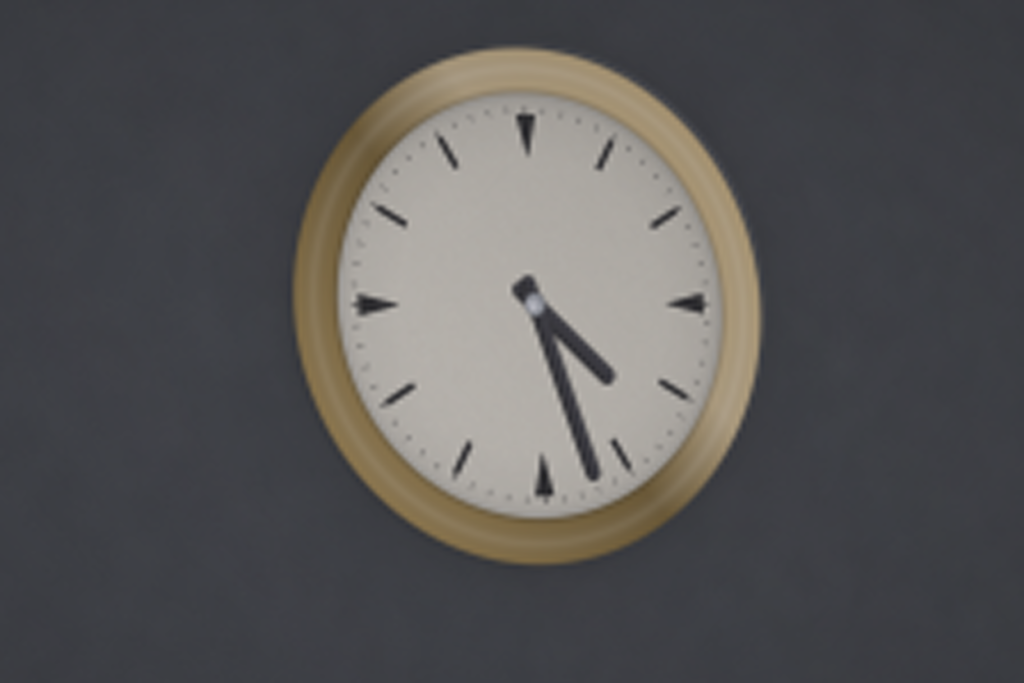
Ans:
4h27
